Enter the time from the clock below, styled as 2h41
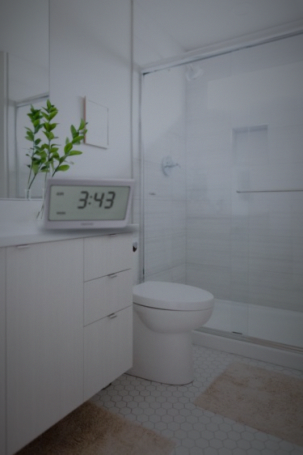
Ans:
3h43
